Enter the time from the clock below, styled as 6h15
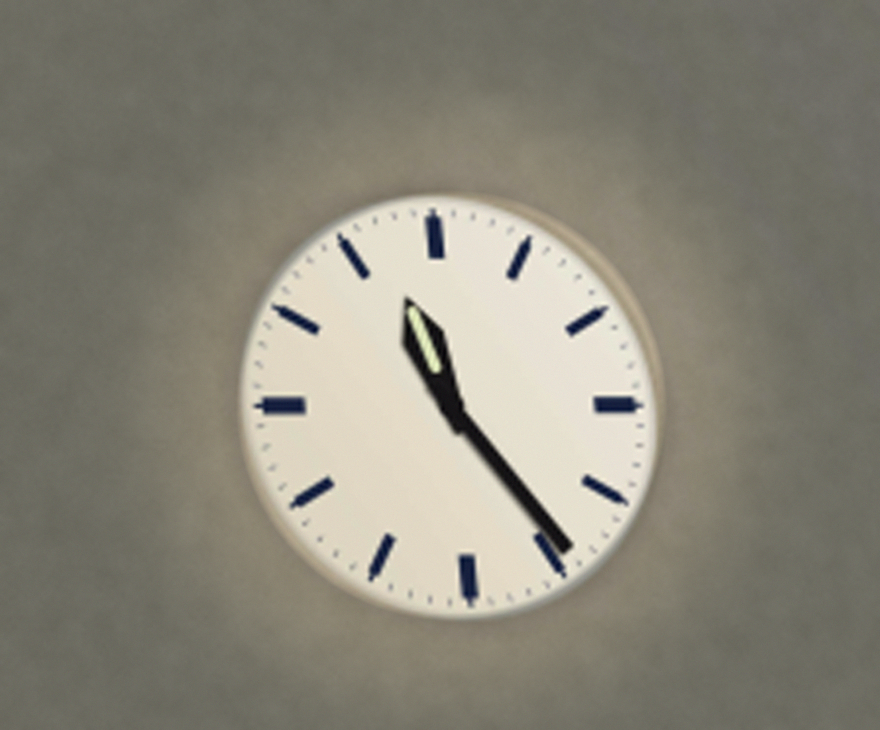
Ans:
11h24
